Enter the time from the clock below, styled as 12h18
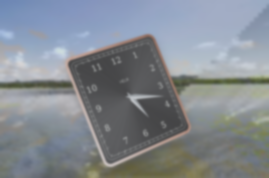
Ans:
5h18
